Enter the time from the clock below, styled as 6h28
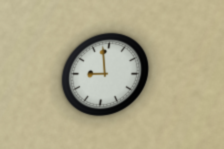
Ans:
8h58
